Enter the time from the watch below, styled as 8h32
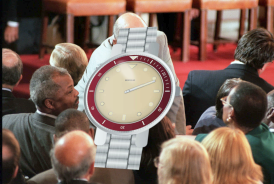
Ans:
2h11
